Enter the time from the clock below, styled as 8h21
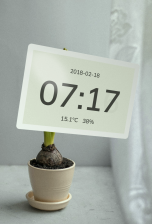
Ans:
7h17
